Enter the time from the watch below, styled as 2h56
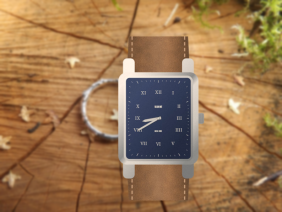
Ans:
8h40
